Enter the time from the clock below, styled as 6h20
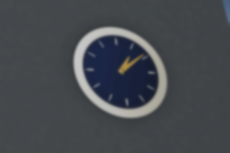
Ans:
1h09
